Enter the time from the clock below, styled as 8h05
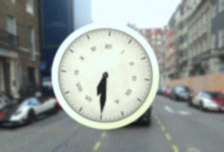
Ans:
6h30
